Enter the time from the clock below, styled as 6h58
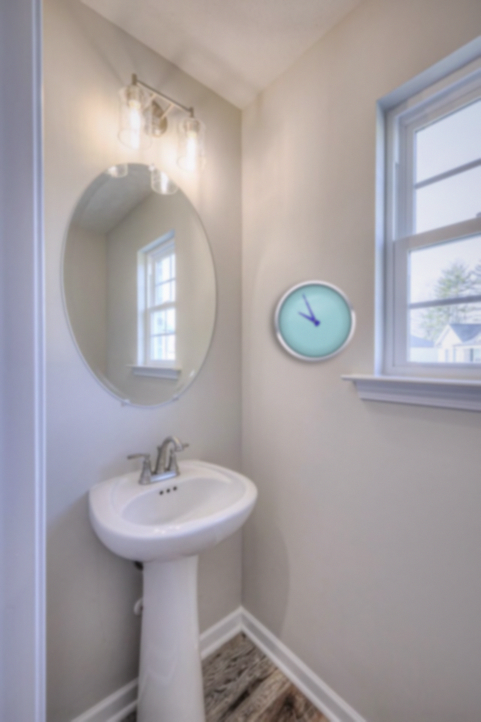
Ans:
9h56
